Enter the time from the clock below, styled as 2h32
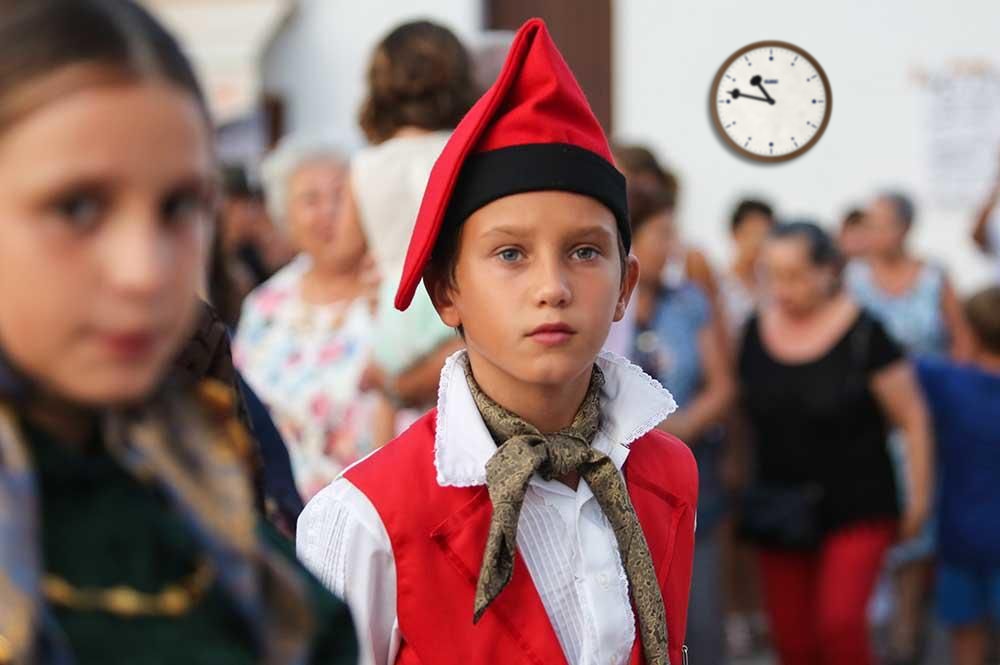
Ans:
10h47
